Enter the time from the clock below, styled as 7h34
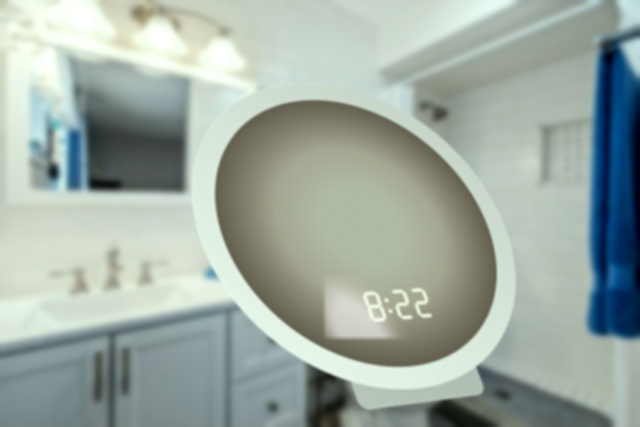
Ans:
8h22
